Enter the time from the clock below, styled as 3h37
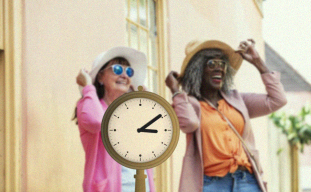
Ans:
3h09
